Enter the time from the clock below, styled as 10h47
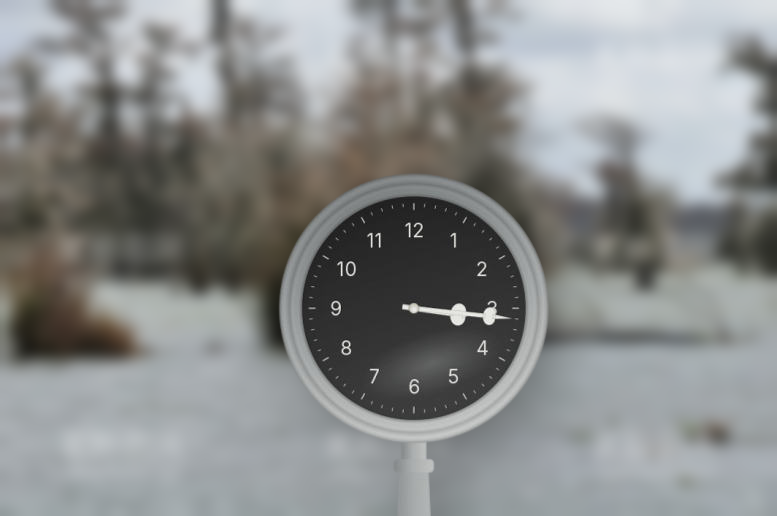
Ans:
3h16
